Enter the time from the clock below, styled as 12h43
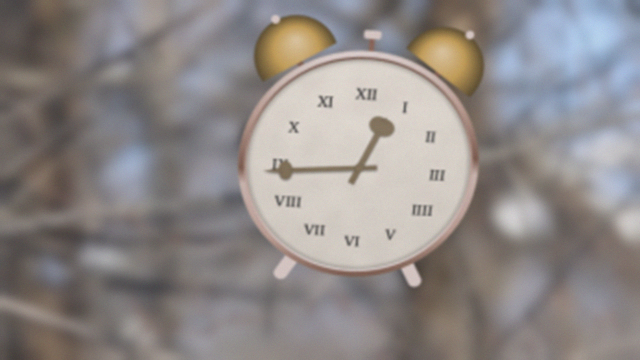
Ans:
12h44
